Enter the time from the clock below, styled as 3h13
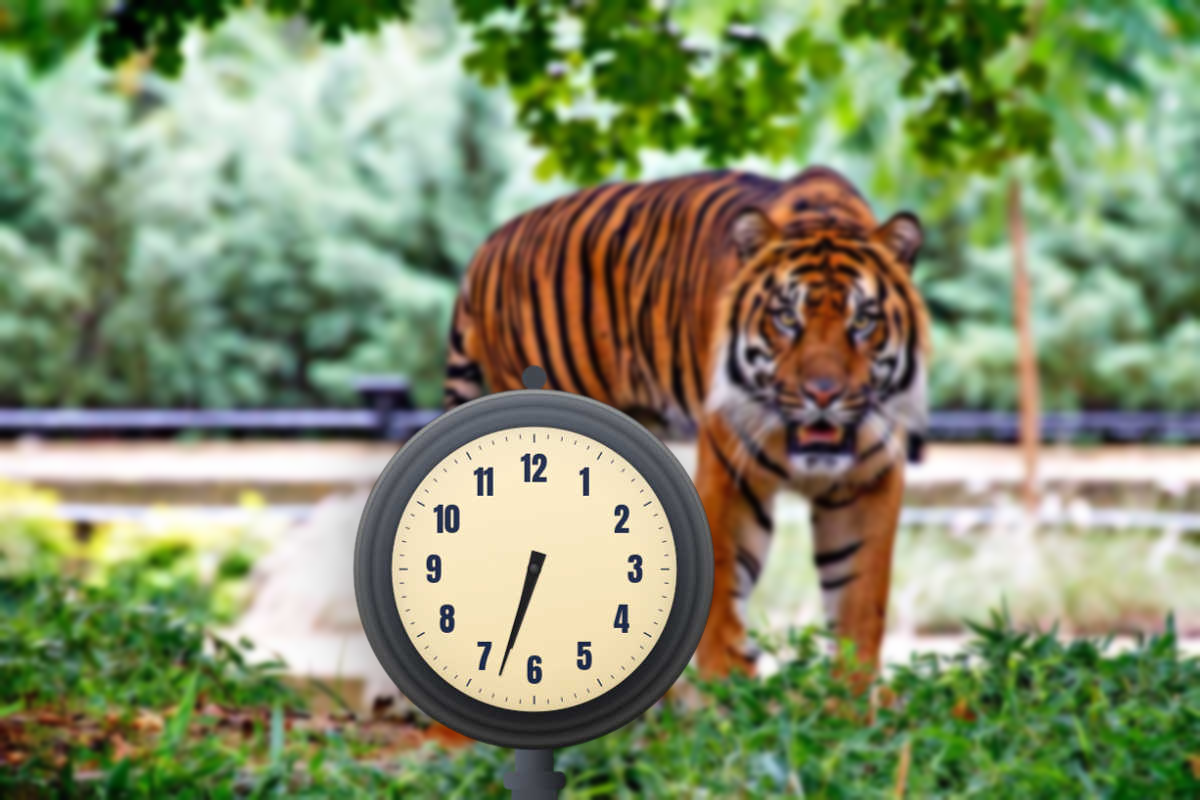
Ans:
6h33
